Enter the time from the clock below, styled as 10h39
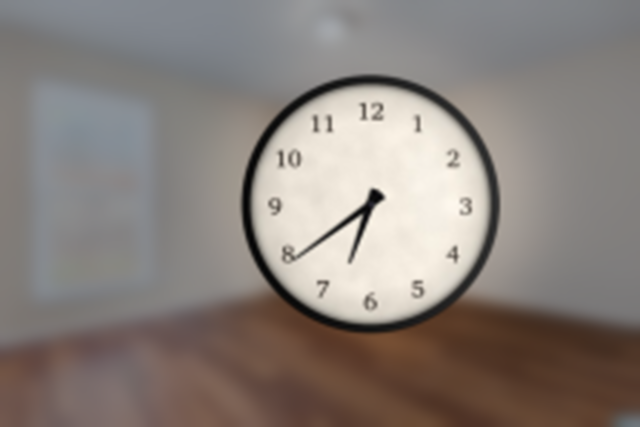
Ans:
6h39
